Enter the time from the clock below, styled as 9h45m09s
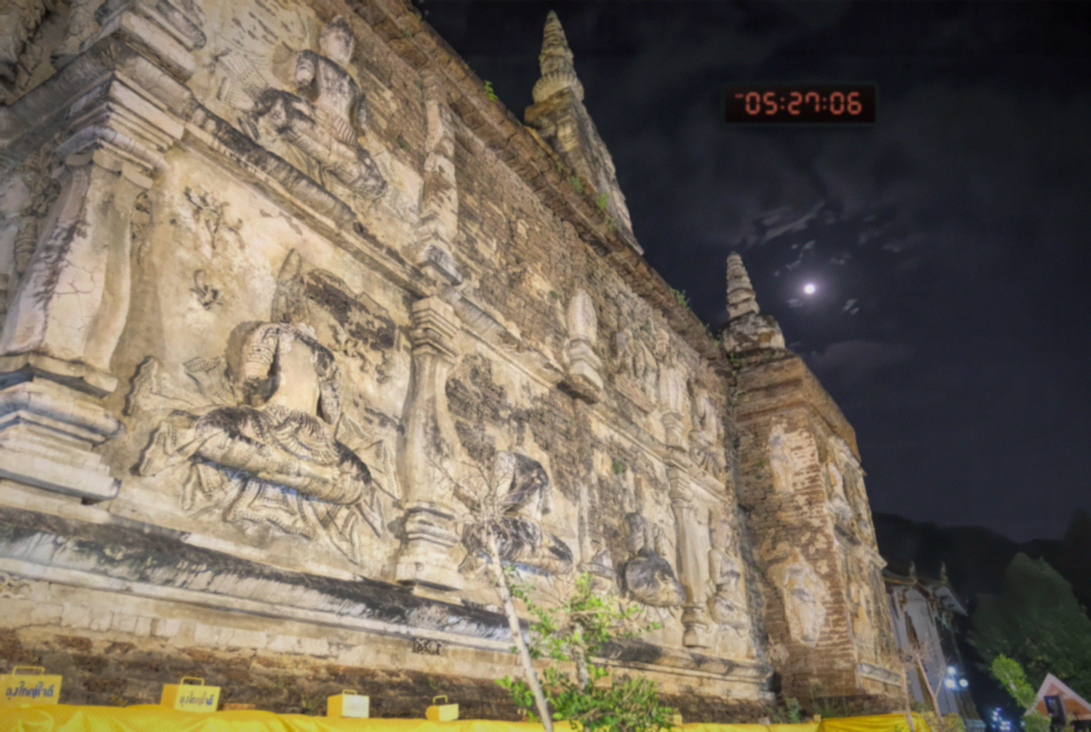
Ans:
5h27m06s
